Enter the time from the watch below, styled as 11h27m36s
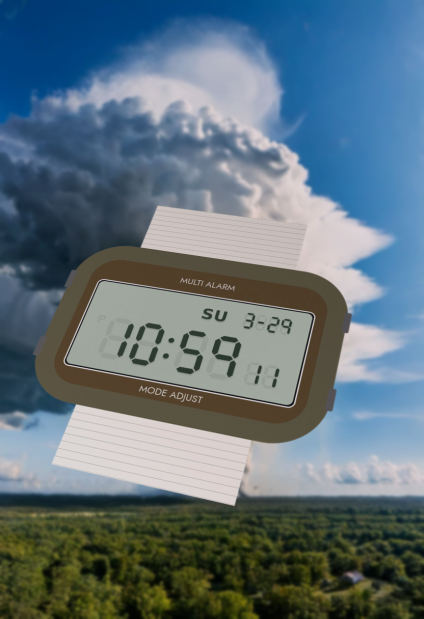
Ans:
10h59m11s
